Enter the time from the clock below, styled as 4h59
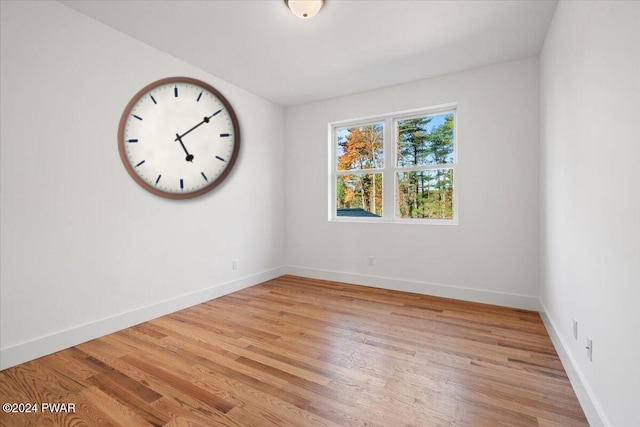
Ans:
5h10
